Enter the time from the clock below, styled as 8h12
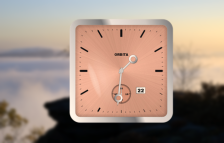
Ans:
1h31
